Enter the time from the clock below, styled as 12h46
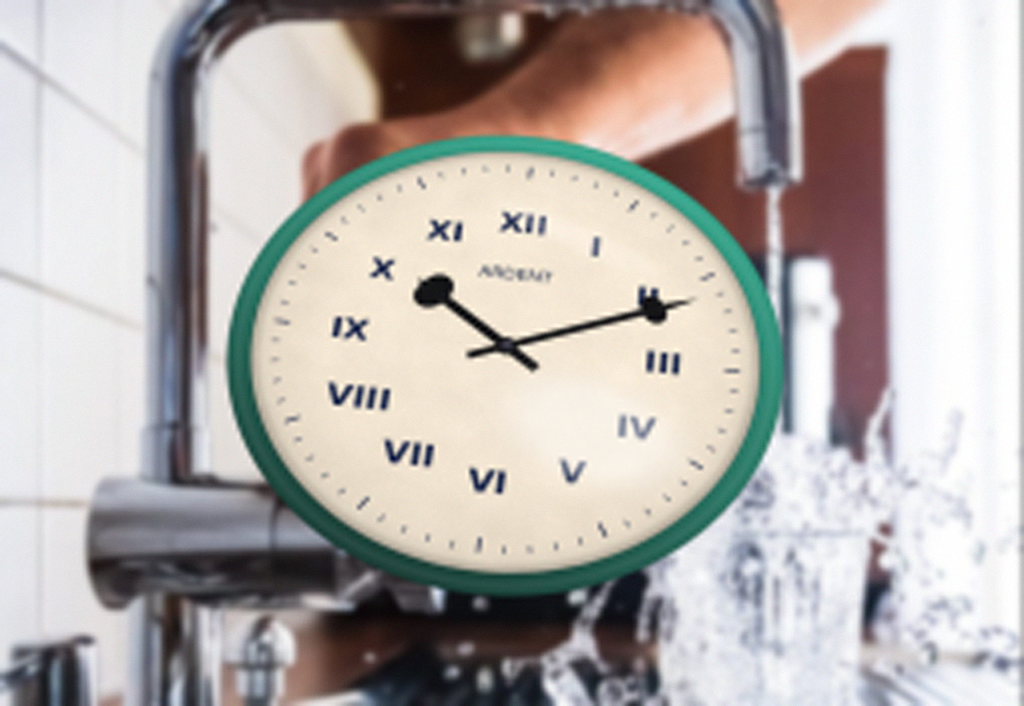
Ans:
10h11
